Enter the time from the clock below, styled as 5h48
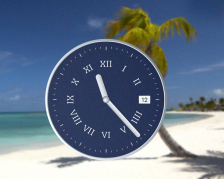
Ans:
11h23
